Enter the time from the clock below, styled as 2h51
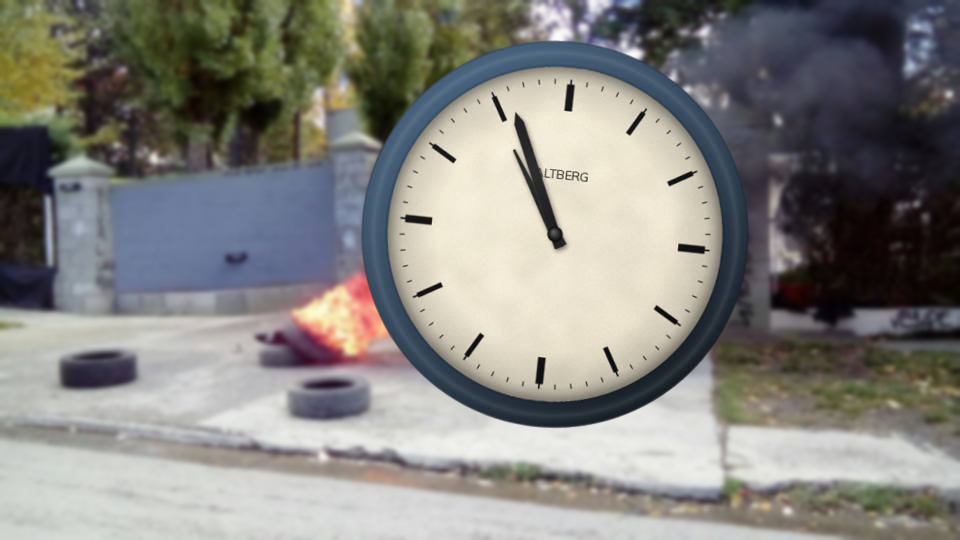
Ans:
10h56
